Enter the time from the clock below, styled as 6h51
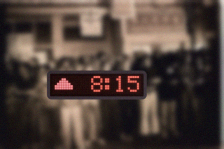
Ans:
8h15
